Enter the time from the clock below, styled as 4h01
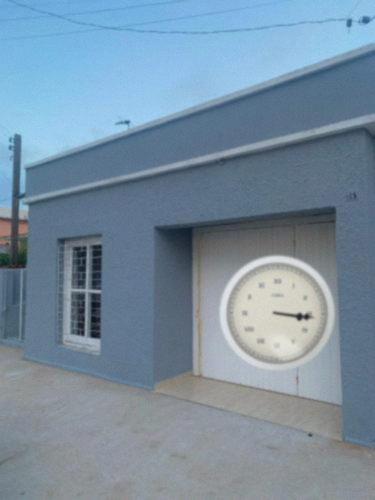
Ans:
3h16
